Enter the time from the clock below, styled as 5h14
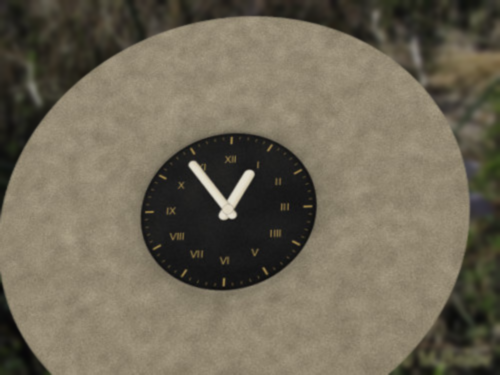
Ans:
12h54
